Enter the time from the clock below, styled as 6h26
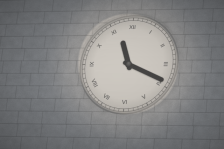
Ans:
11h19
